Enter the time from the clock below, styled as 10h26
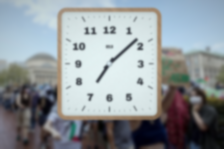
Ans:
7h08
